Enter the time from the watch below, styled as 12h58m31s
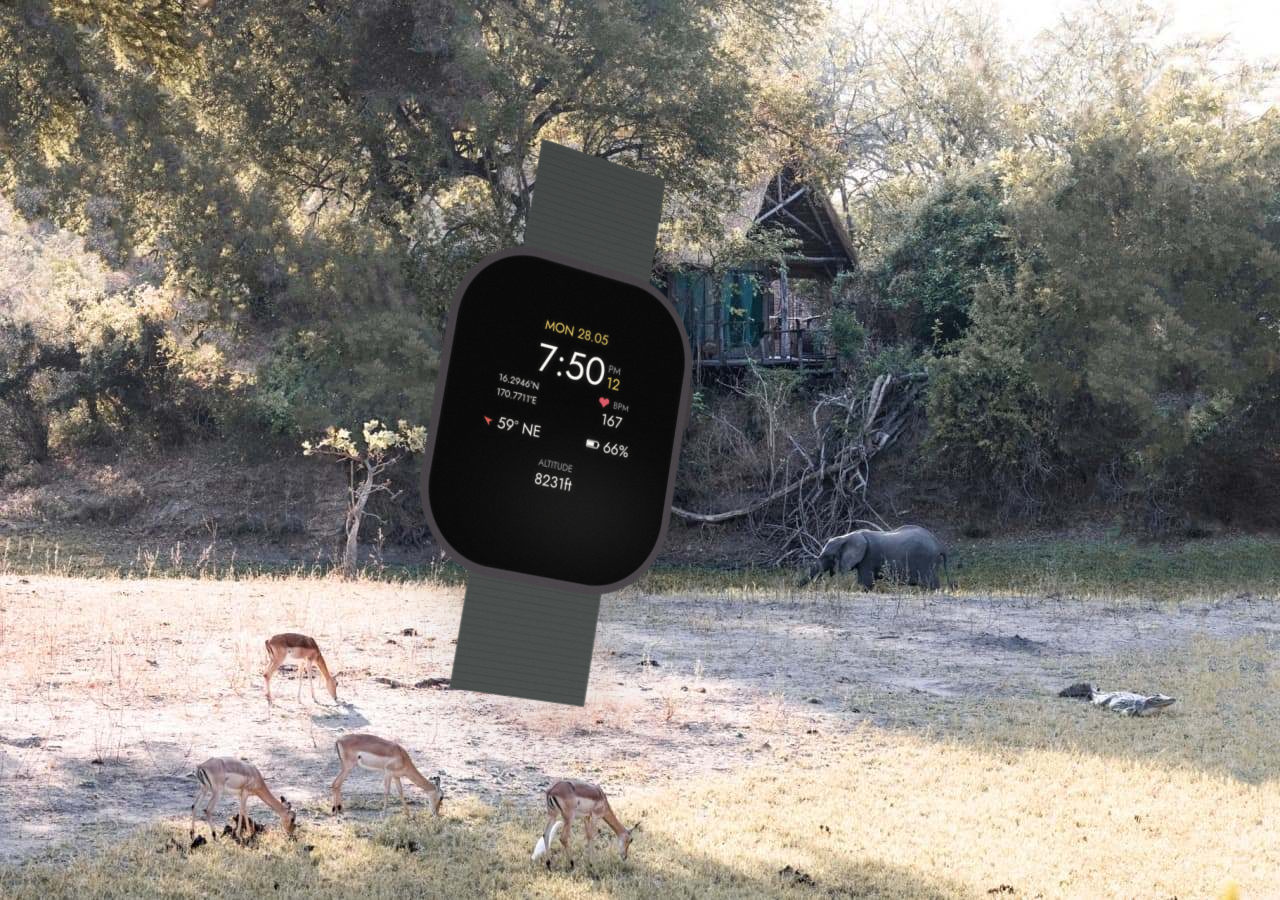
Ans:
7h50m12s
